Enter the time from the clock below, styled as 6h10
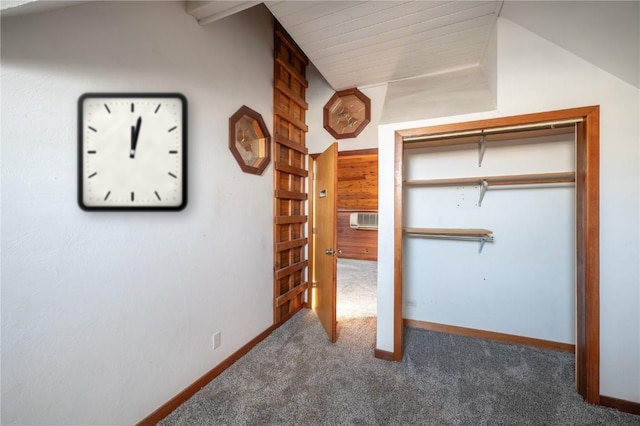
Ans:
12h02
